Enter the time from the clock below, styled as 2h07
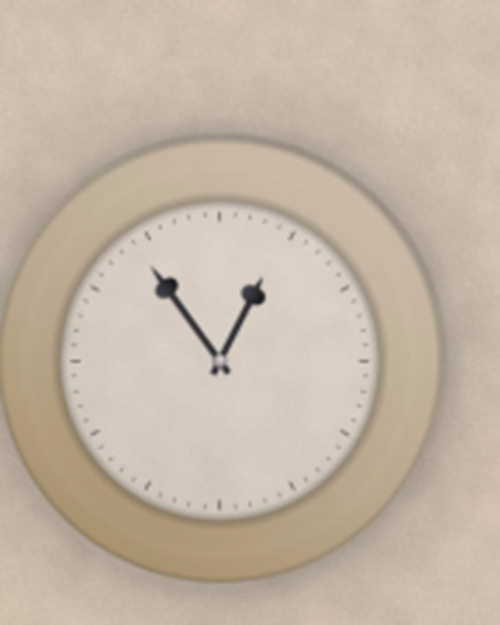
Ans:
12h54
